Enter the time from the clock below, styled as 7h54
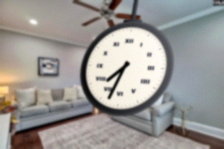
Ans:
7h33
